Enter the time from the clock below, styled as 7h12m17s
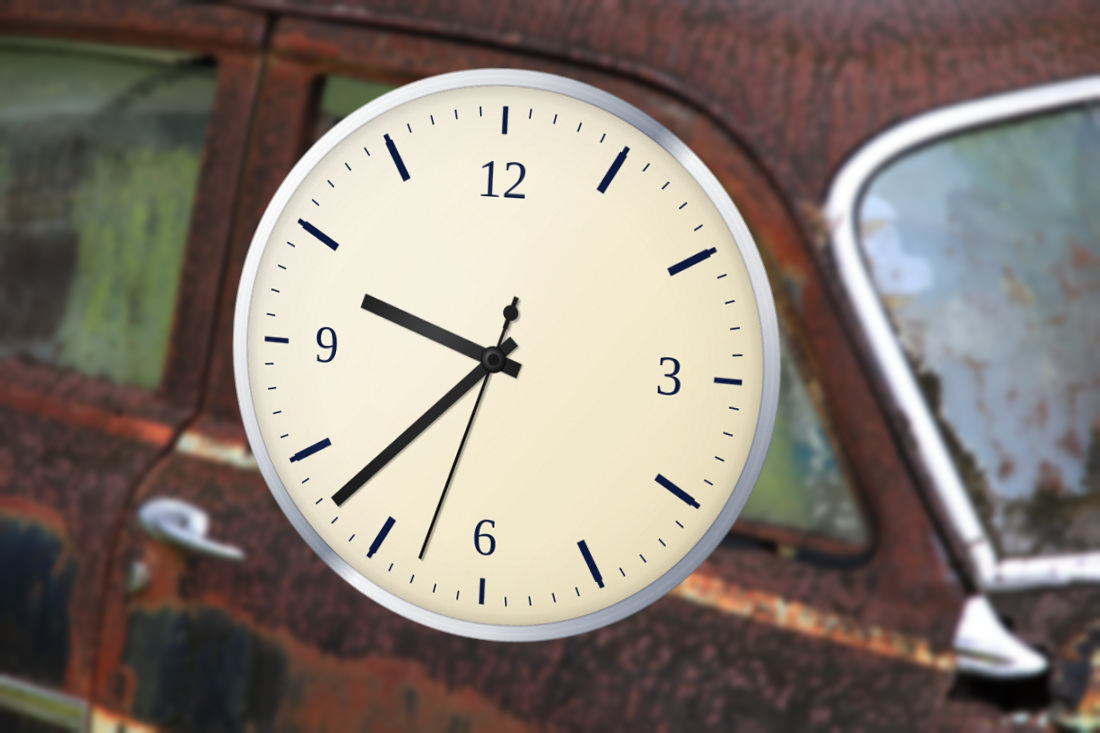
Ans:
9h37m33s
